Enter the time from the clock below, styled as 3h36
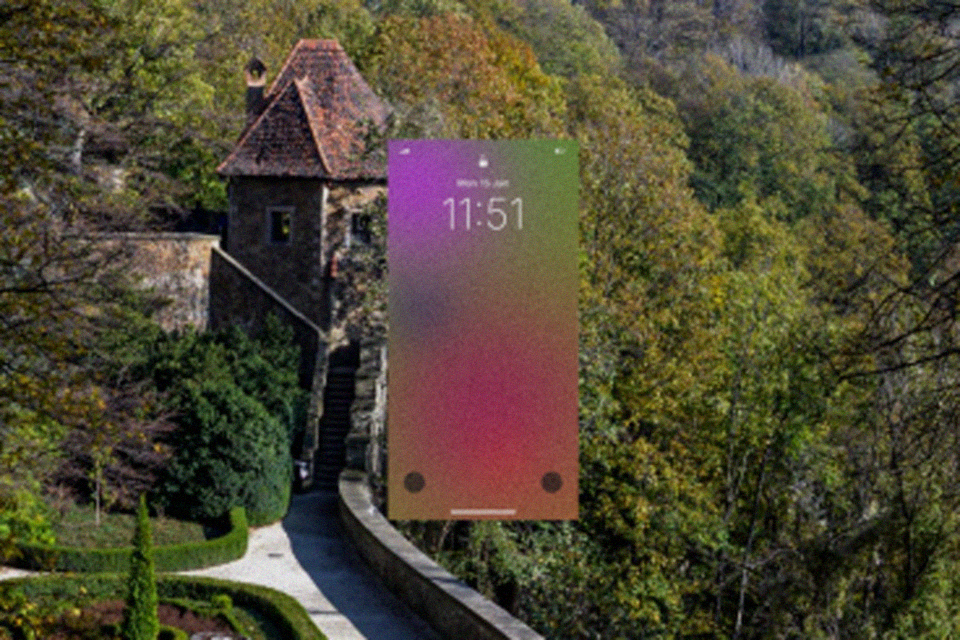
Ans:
11h51
